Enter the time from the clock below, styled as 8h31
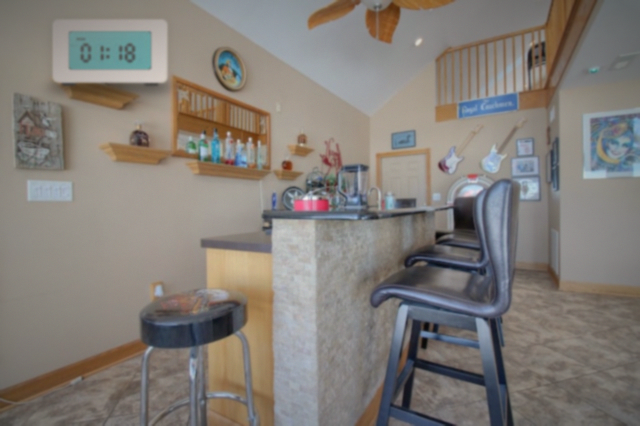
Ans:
1h18
